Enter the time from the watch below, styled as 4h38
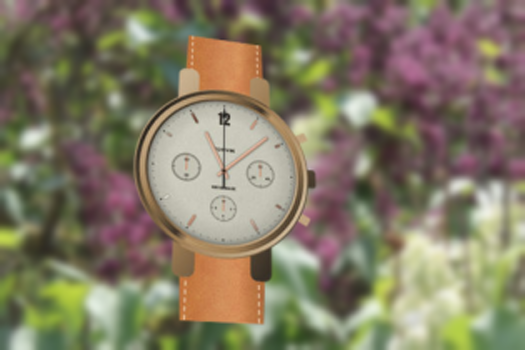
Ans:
11h08
